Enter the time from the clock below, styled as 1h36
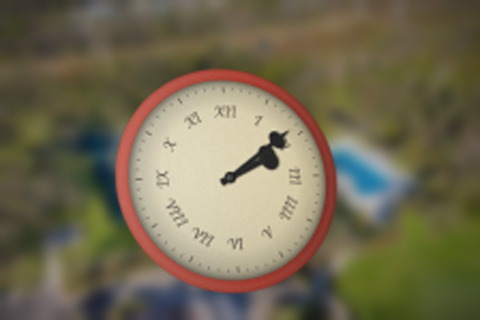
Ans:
2h09
